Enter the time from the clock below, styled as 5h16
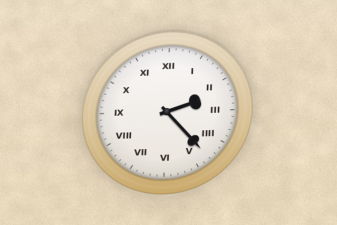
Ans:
2h23
